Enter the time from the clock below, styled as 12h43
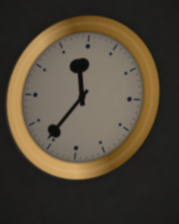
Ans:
11h36
